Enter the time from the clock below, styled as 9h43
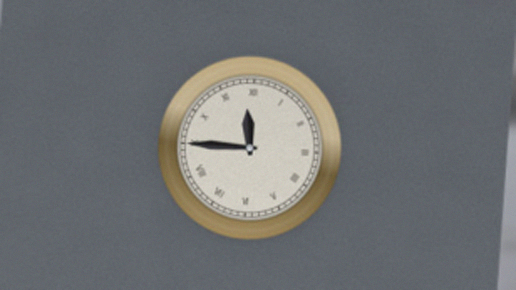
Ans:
11h45
